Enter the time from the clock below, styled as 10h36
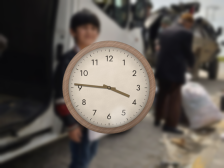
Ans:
3h46
